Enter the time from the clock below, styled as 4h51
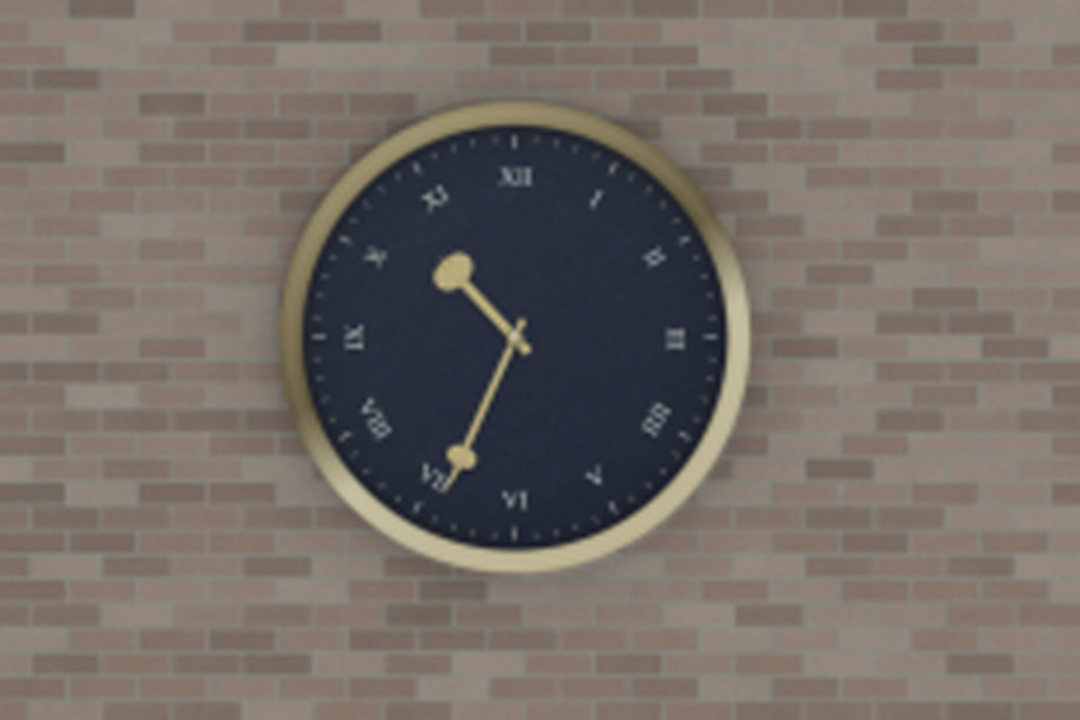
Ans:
10h34
